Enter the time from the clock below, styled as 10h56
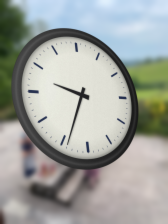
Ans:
9h34
